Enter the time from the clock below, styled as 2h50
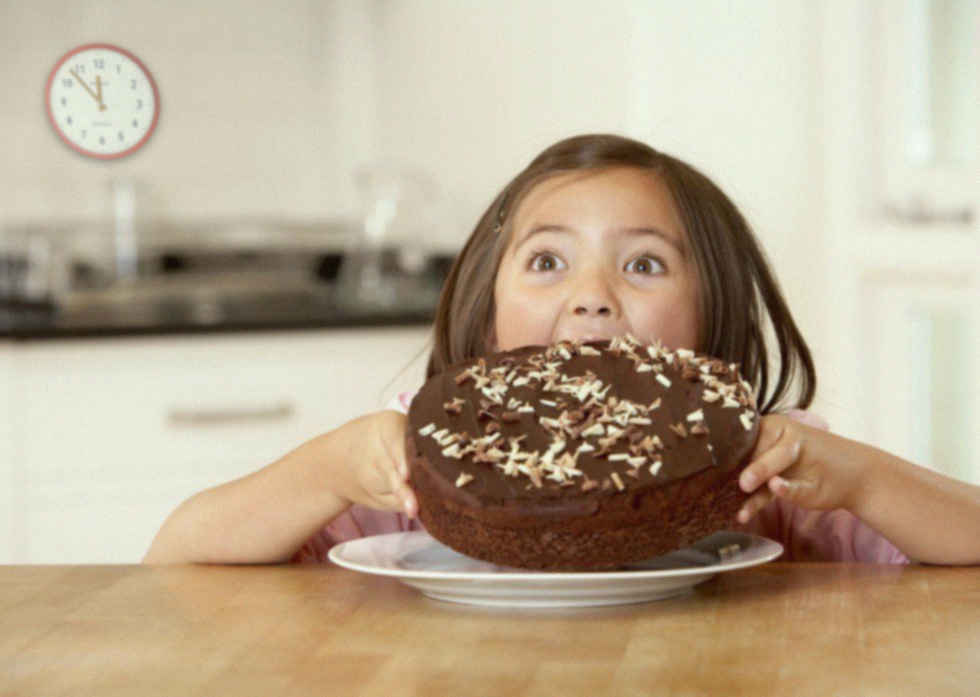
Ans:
11h53
